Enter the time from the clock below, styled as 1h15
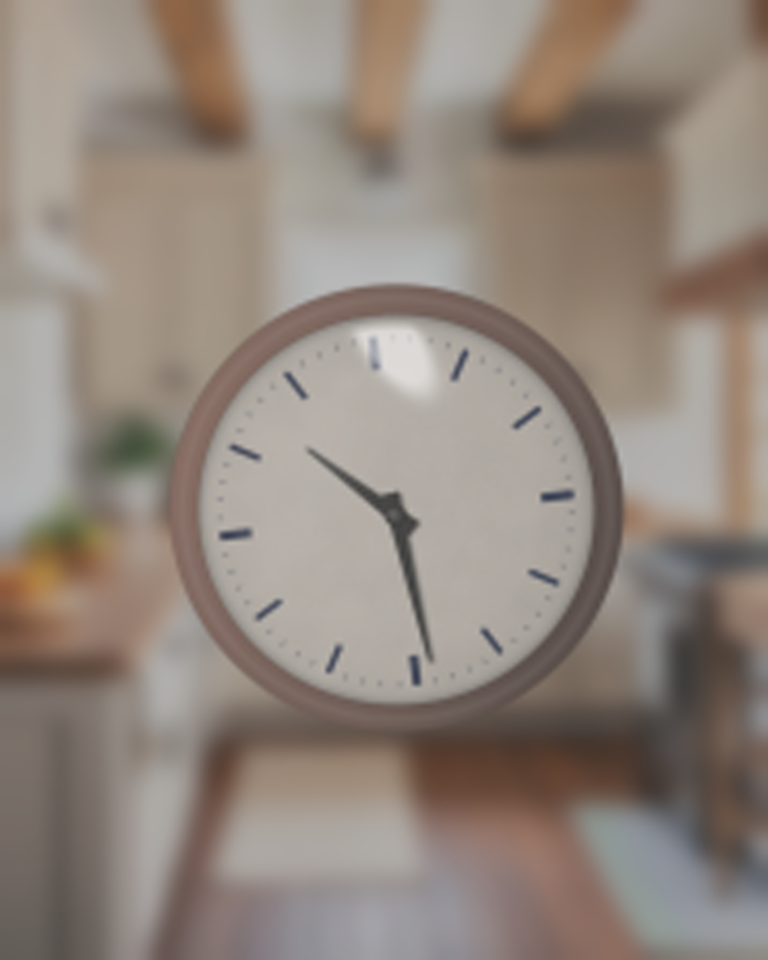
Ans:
10h29
